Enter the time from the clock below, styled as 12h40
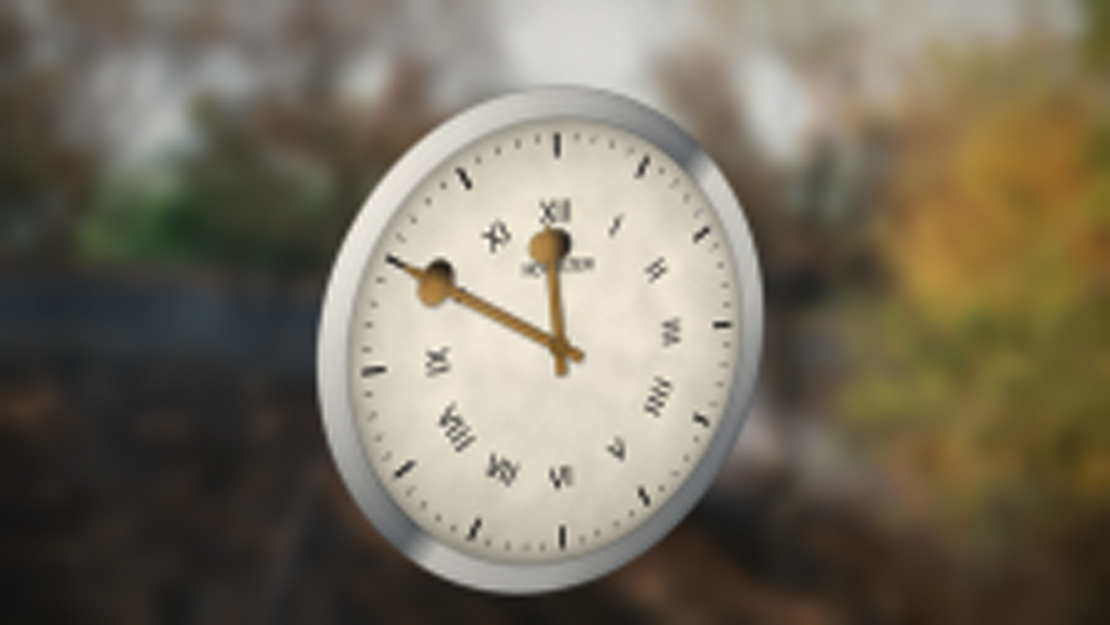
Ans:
11h50
